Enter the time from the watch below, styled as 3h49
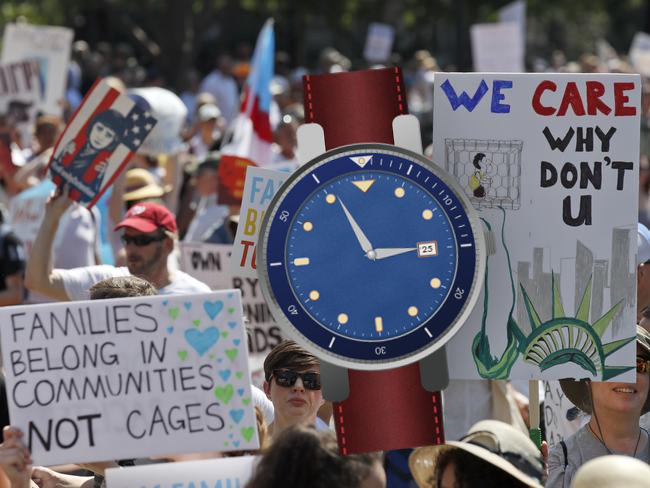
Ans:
2h56
